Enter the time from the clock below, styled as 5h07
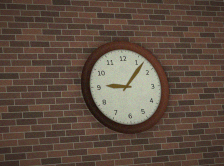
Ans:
9h07
